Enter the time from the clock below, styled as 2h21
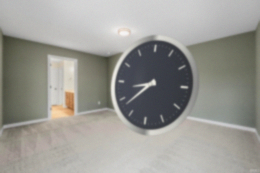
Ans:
8h38
